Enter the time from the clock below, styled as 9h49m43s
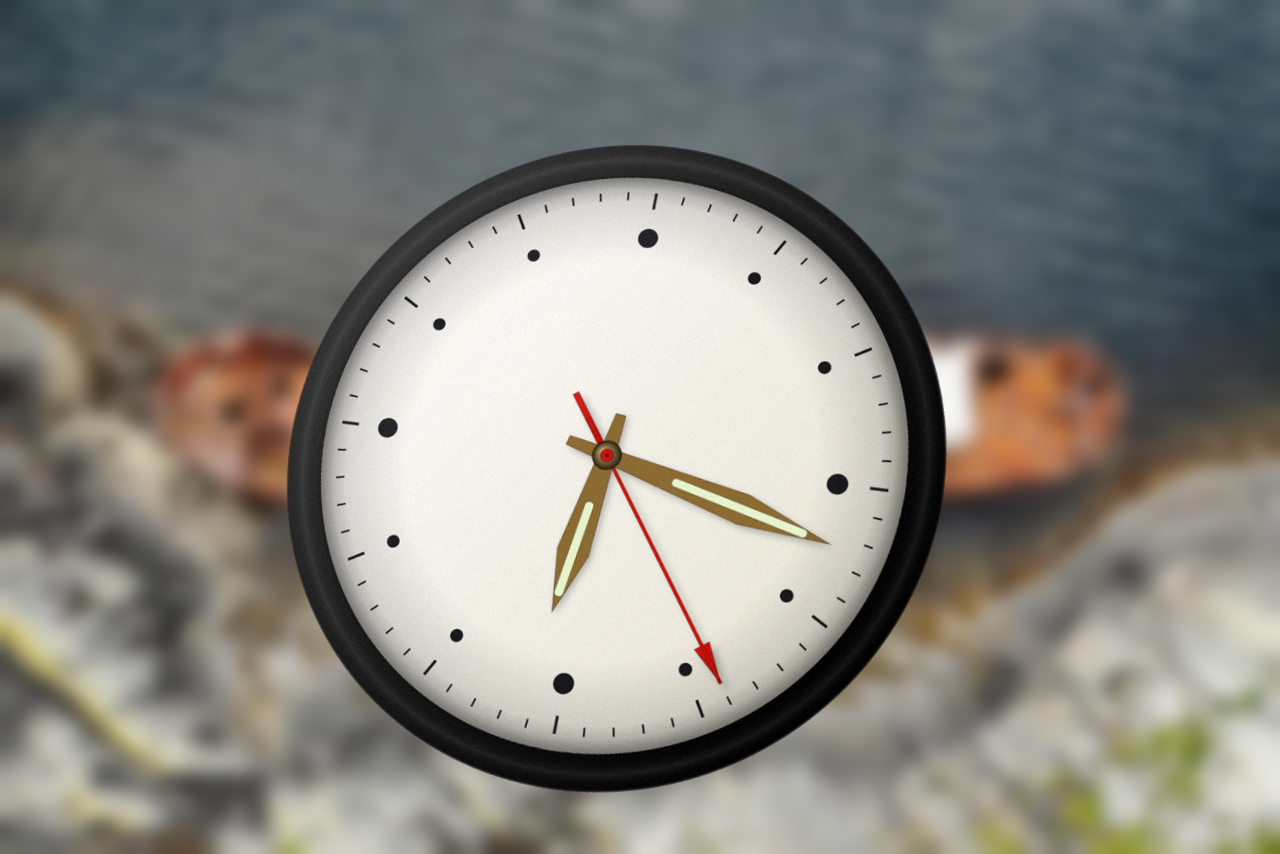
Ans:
6h17m24s
